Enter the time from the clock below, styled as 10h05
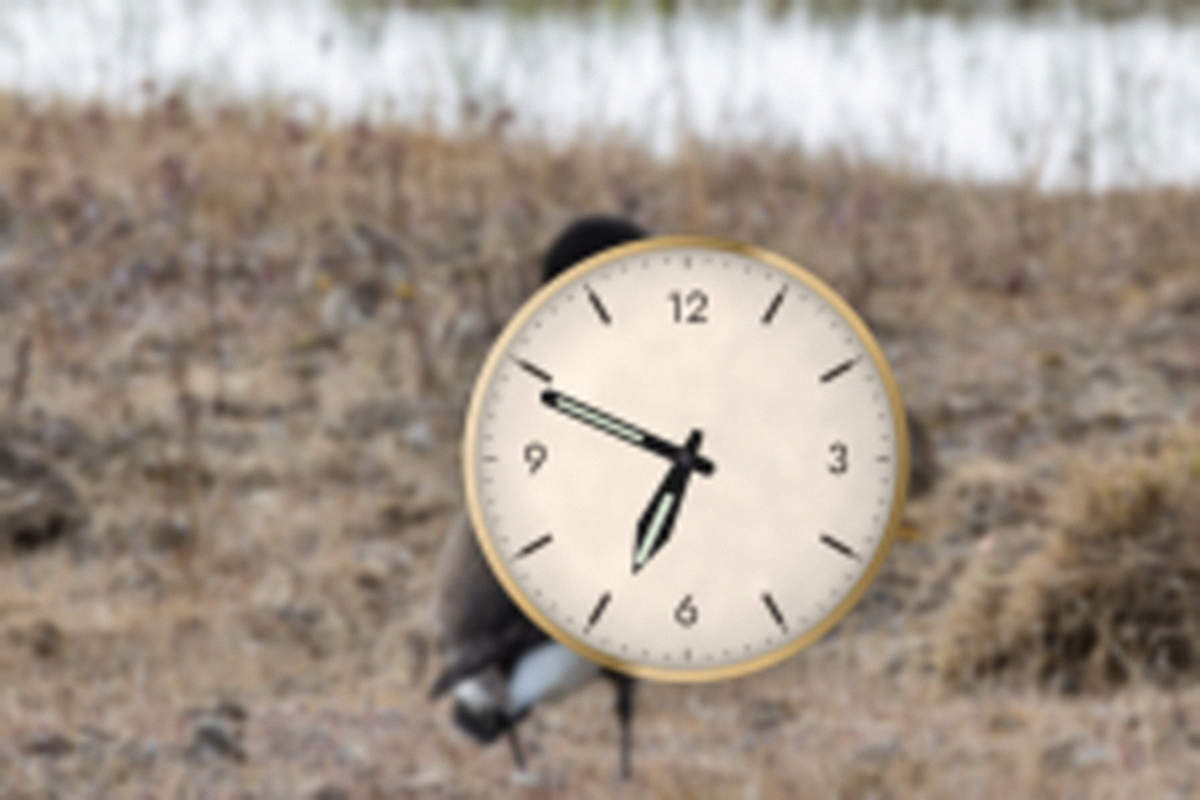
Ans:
6h49
